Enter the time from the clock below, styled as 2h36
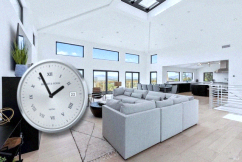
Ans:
1h56
